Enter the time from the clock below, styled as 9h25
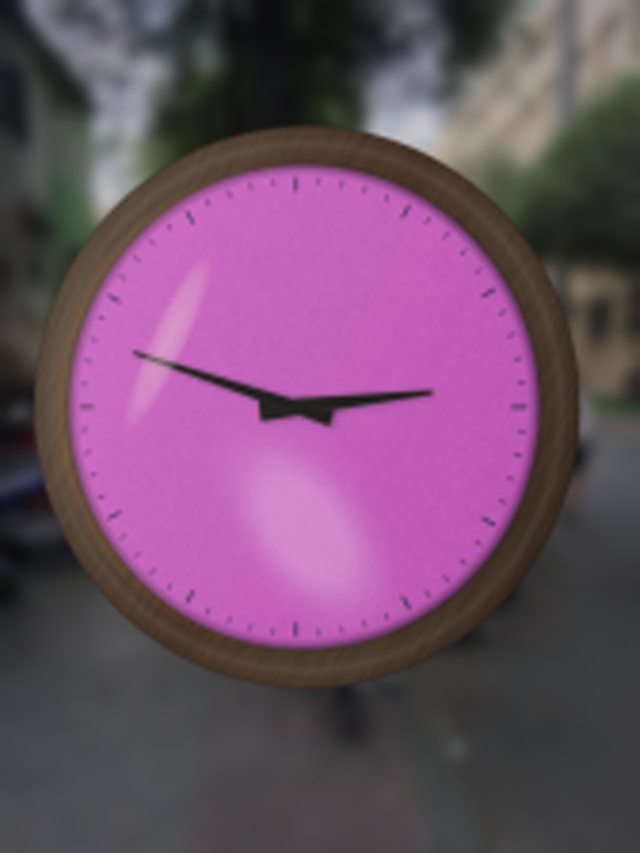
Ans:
2h48
